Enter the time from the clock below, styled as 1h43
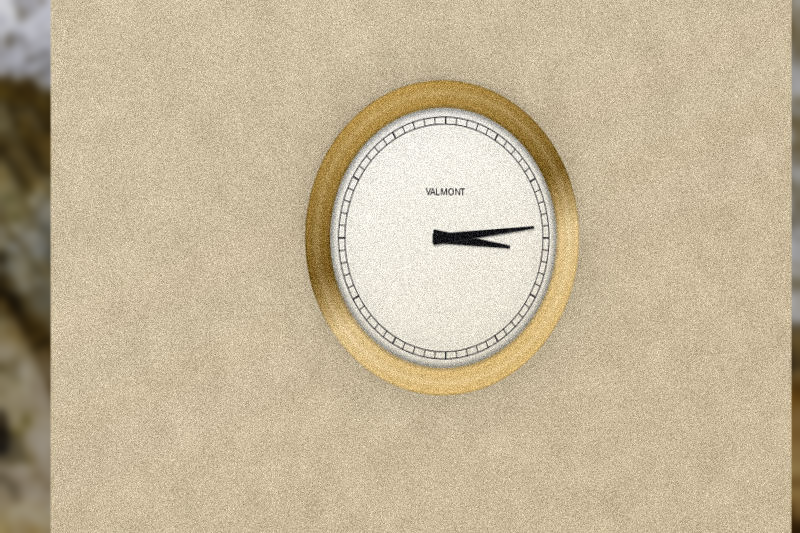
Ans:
3h14
